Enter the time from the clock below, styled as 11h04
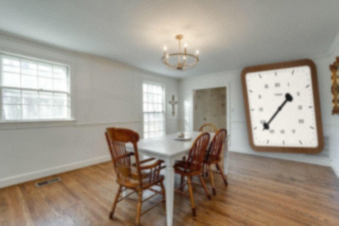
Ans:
1h38
